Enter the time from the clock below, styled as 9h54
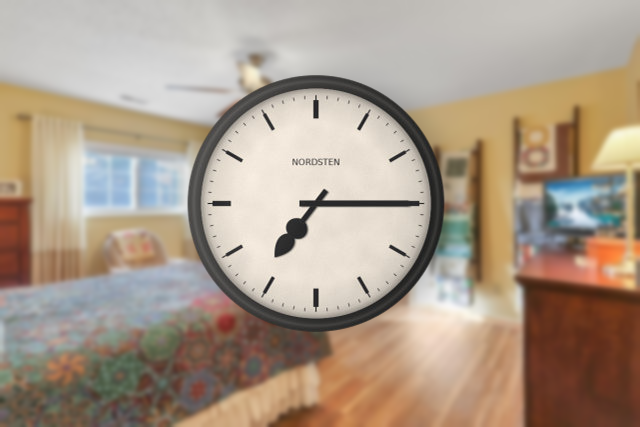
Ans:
7h15
